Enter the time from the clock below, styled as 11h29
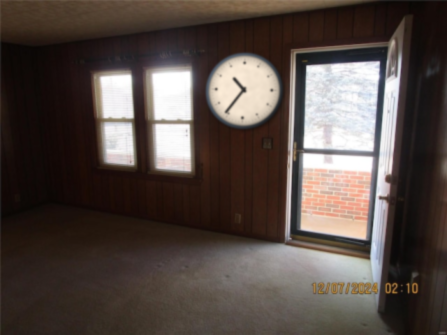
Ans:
10h36
